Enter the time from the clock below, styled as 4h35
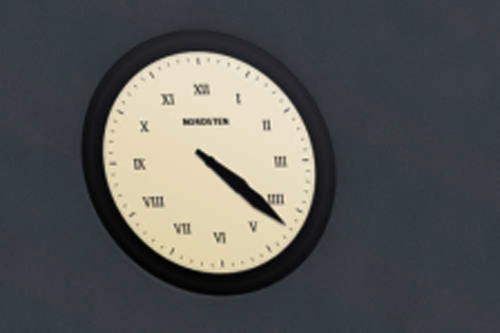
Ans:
4h22
